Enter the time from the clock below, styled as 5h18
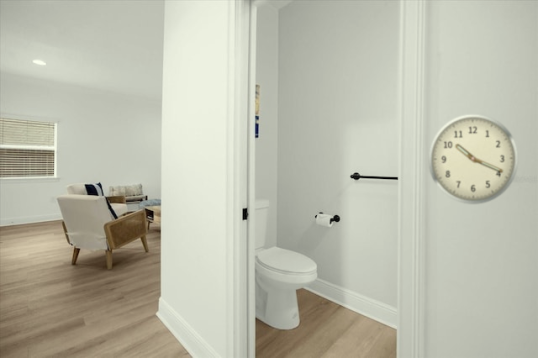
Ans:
10h19
